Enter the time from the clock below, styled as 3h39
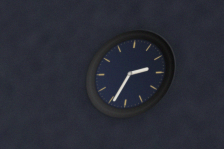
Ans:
2h34
